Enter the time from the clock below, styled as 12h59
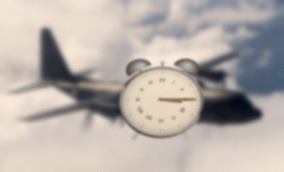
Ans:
3h15
